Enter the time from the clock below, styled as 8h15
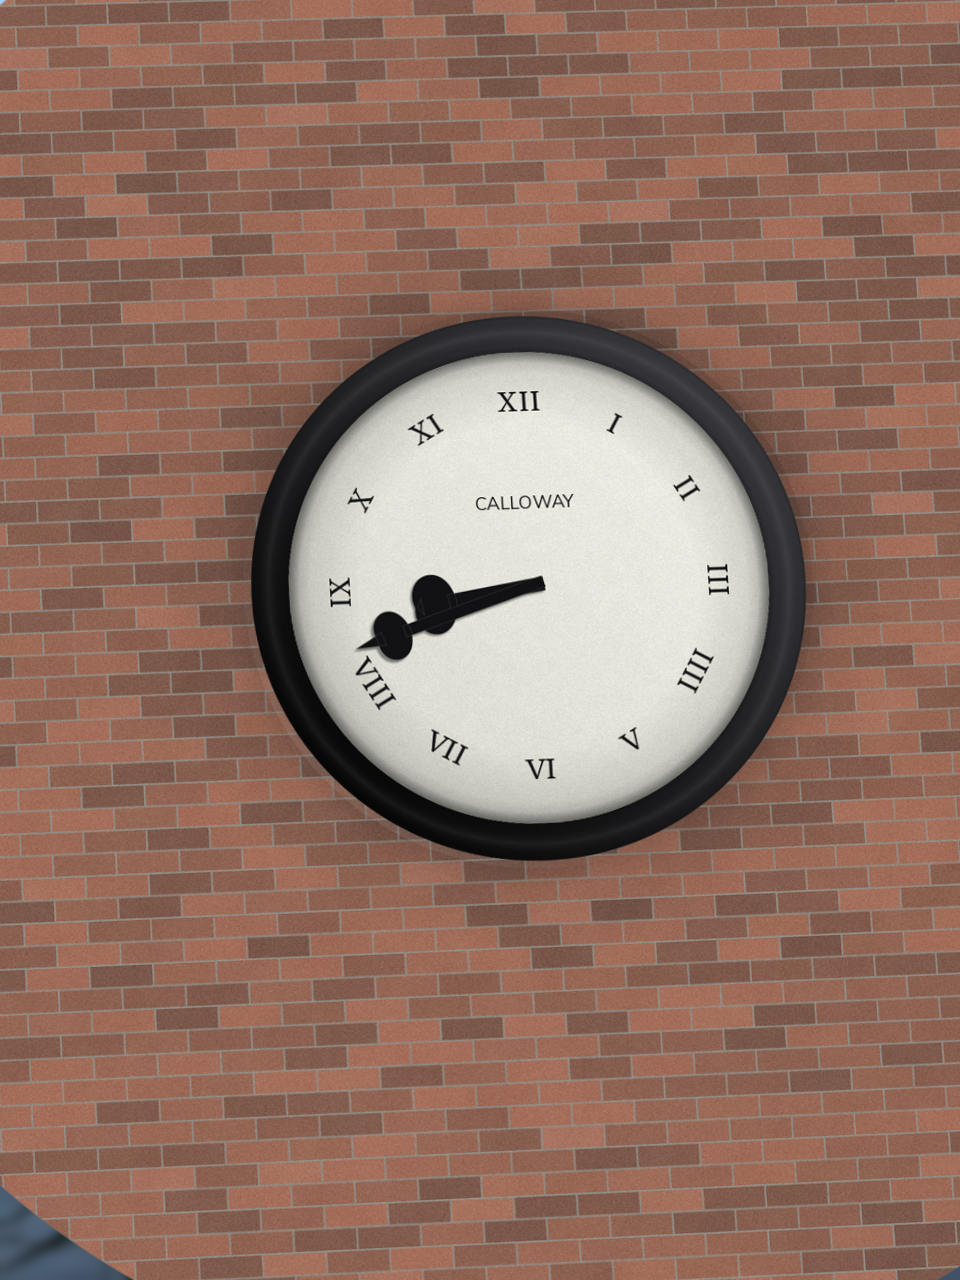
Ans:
8h42
